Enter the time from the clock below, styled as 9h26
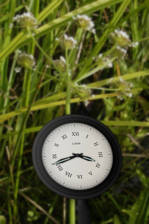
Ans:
3h42
